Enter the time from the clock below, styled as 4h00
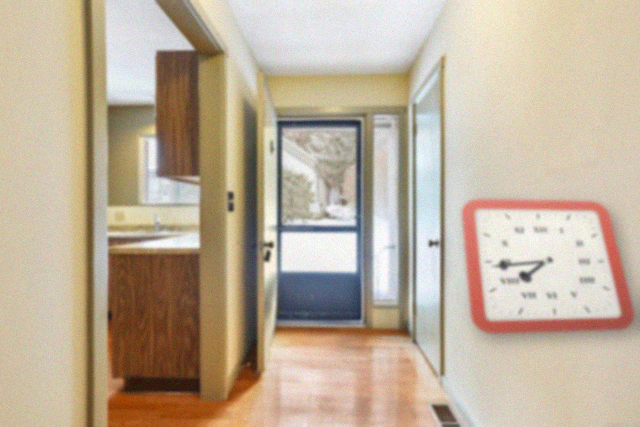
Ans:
7h44
